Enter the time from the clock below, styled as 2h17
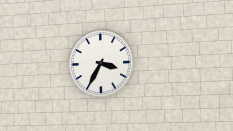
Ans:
3h35
